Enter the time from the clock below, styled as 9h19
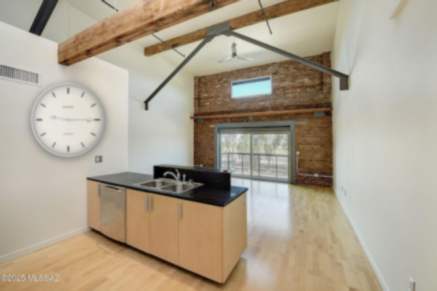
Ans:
9h15
